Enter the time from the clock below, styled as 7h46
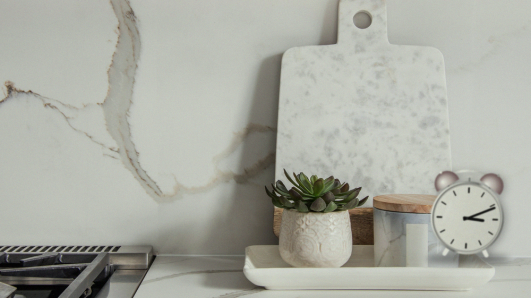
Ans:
3h11
